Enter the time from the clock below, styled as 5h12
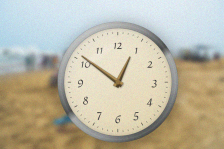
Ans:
12h51
